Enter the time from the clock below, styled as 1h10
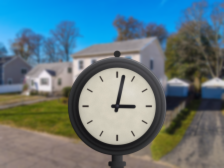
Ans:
3h02
